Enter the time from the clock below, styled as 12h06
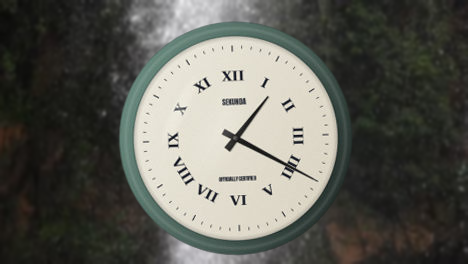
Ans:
1h20
